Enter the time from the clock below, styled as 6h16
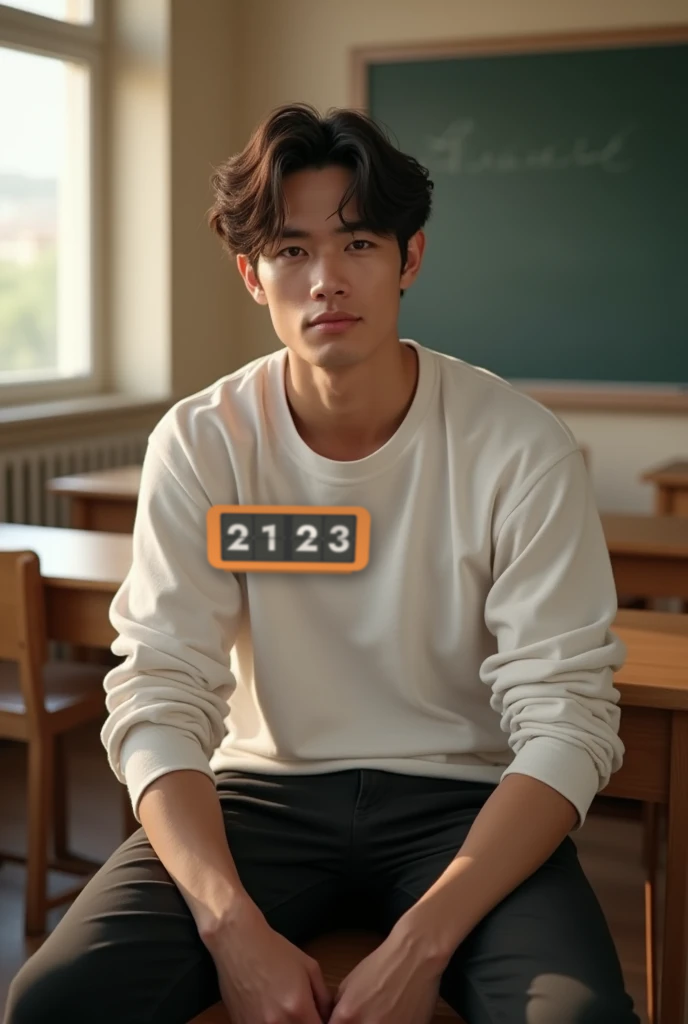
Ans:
21h23
